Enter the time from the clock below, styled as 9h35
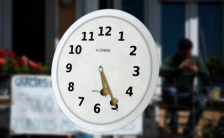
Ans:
5h25
